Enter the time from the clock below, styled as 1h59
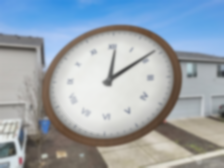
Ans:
12h09
